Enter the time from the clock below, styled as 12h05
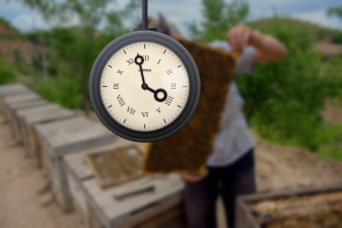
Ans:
3h58
